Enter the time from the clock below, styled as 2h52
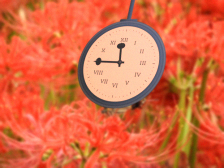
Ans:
11h45
